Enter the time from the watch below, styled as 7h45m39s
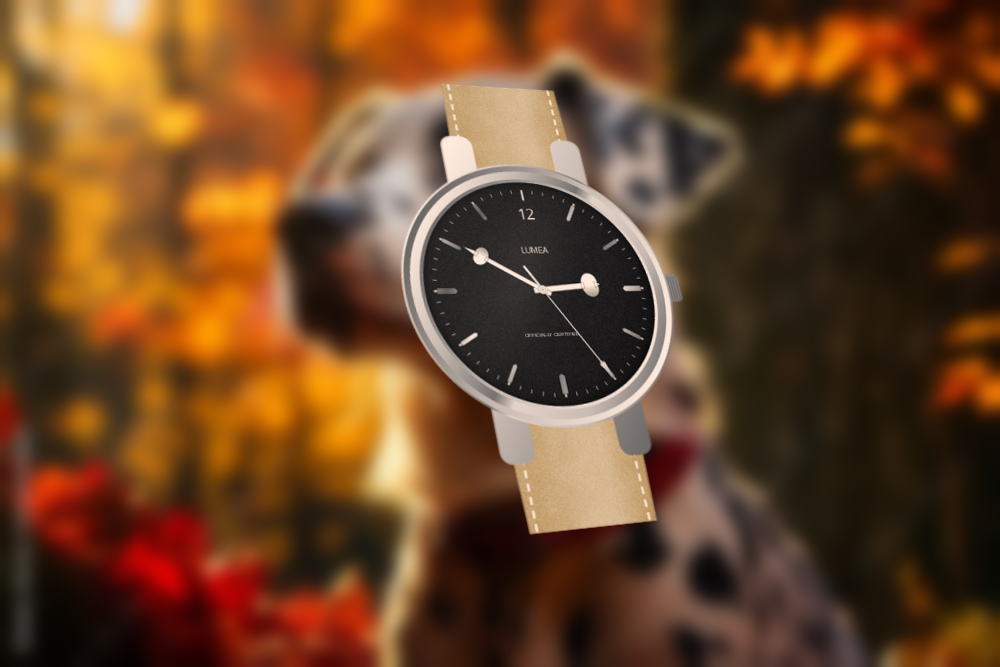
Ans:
2h50m25s
